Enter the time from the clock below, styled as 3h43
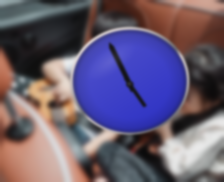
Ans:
4h56
